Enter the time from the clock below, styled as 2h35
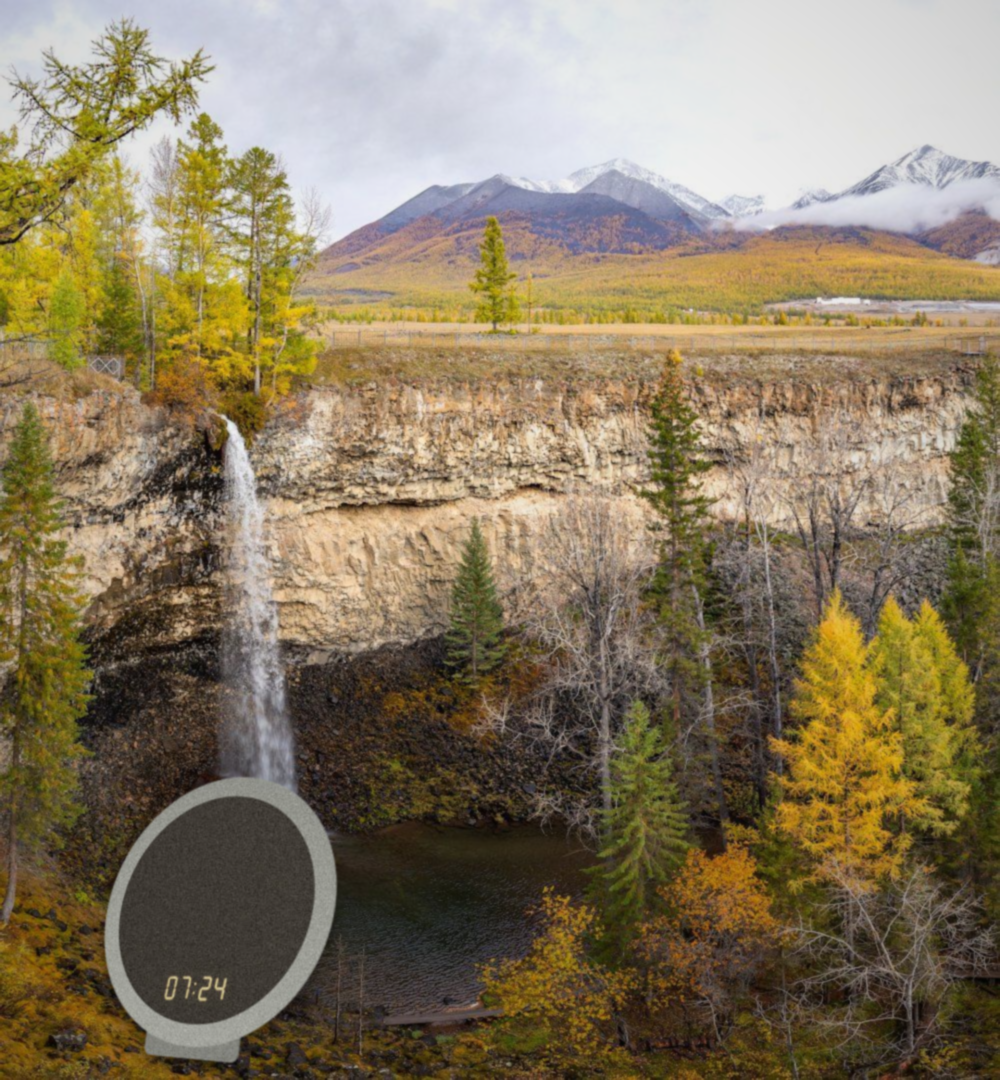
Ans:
7h24
